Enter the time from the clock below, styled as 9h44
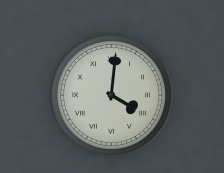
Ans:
4h01
